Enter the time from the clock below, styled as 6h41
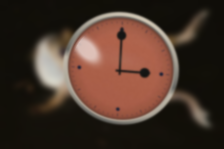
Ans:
3h00
